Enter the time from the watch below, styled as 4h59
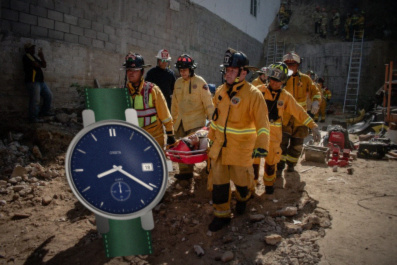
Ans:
8h21
